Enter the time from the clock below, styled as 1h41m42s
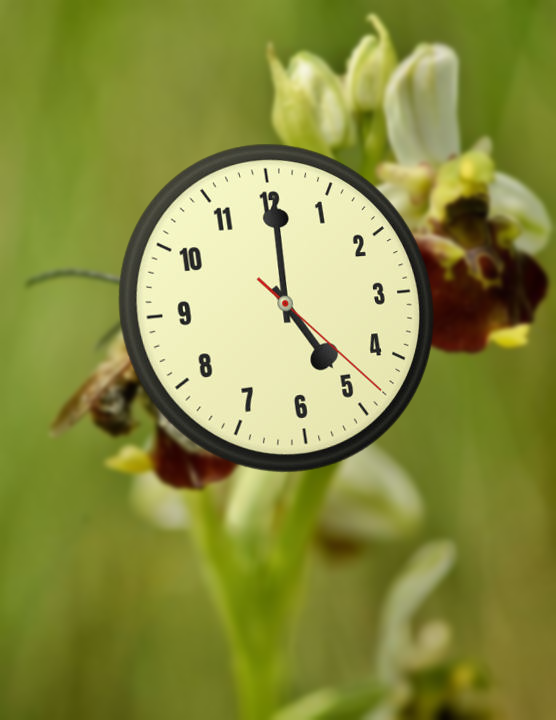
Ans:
5h00m23s
